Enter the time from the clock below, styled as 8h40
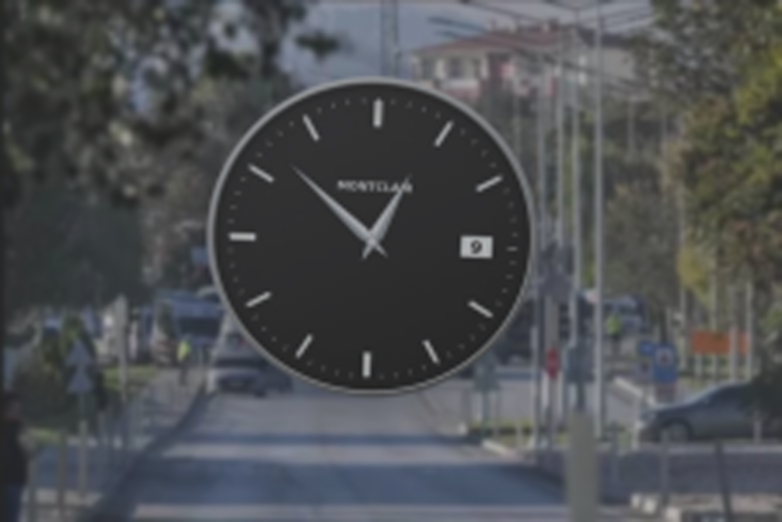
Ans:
12h52
